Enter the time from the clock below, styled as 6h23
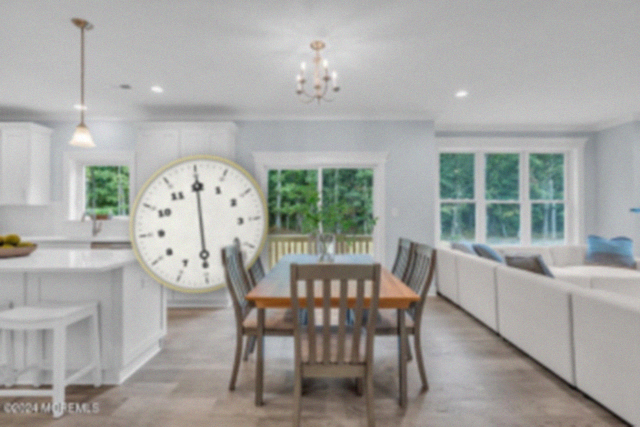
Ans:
6h00
